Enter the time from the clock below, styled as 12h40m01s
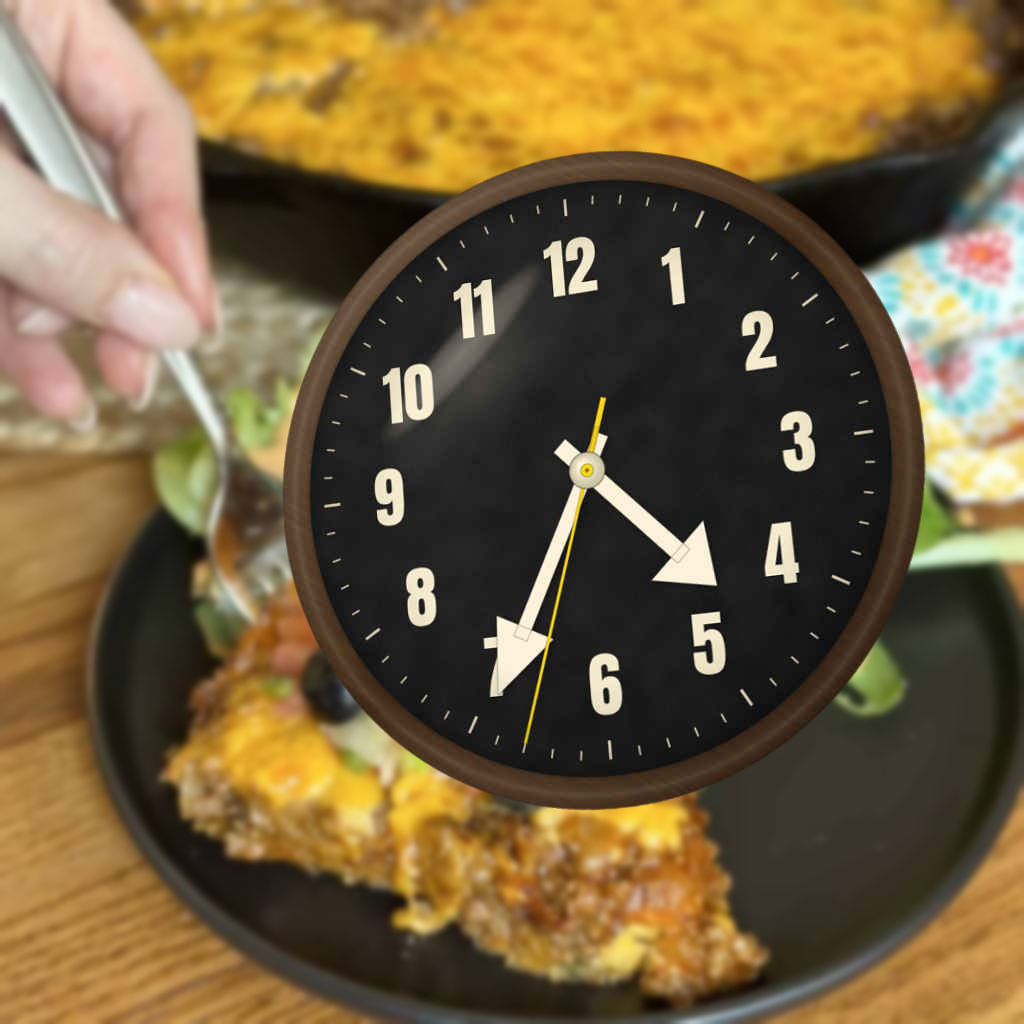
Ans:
4h34m33s
